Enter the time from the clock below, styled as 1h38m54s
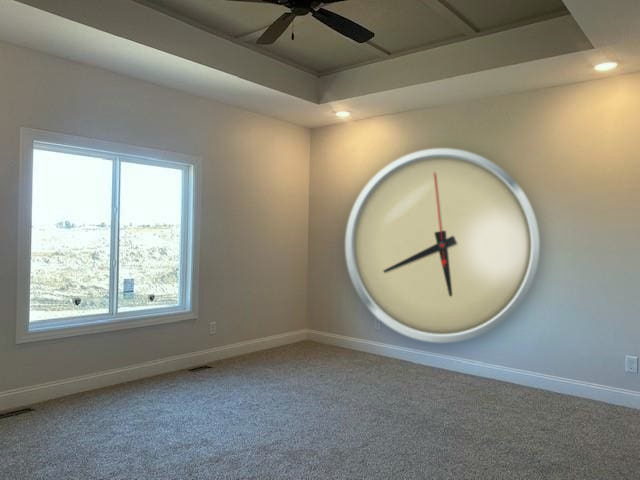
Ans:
5h40m59s
